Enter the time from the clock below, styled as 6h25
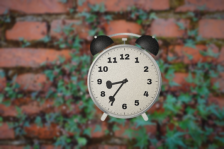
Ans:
8h36
